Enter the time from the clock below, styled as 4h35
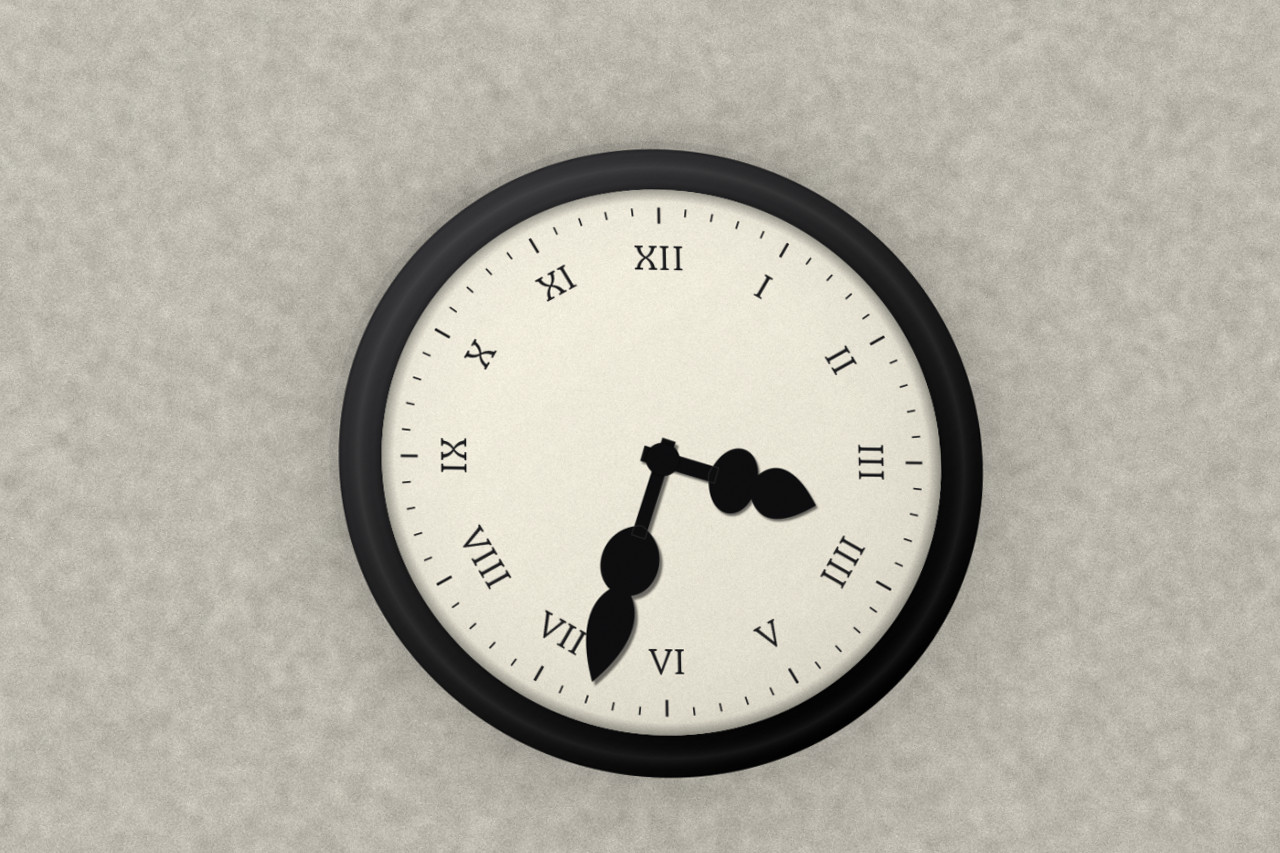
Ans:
3h33
